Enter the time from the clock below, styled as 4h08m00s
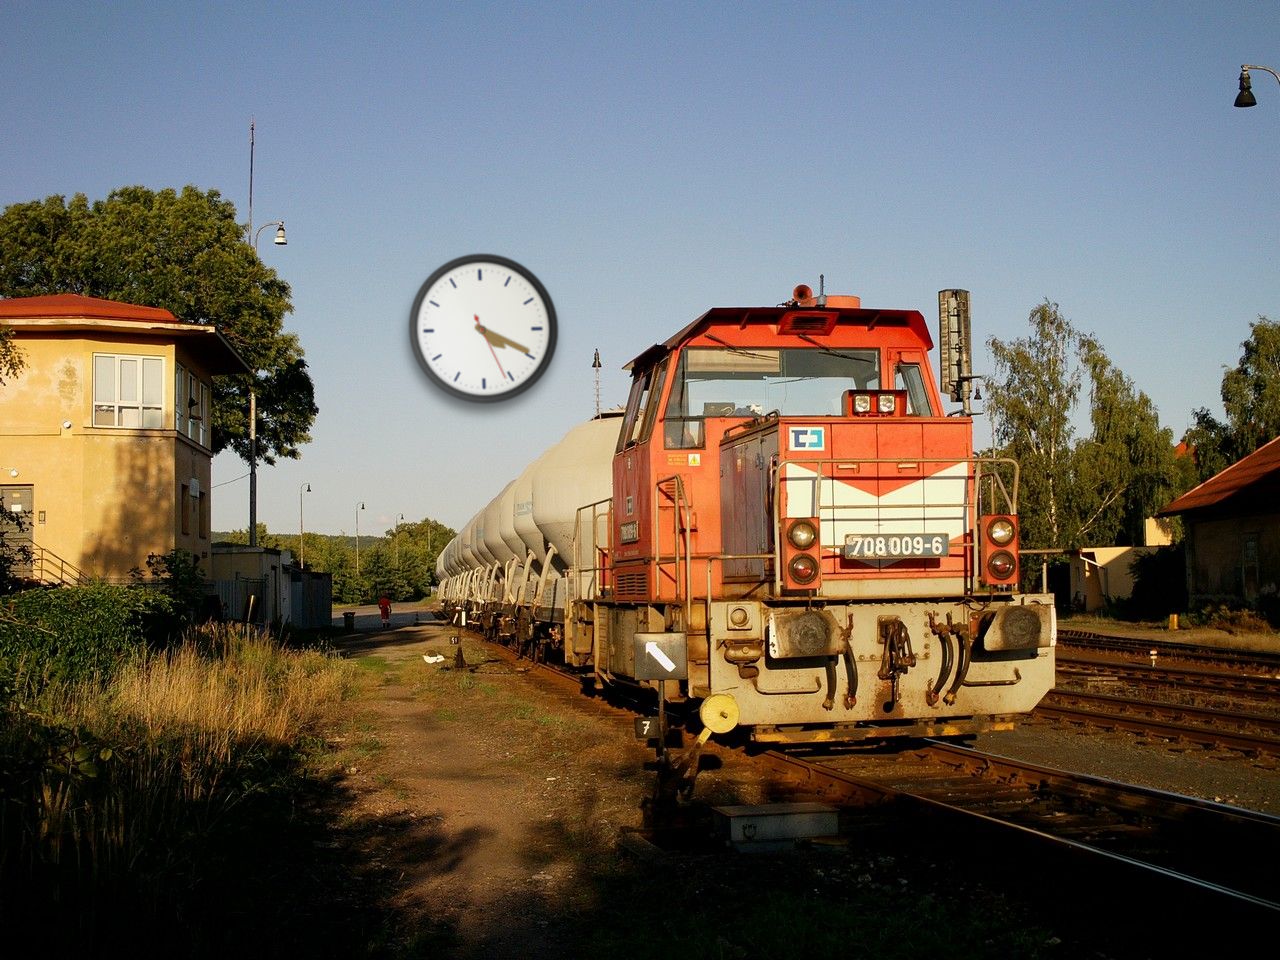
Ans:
4h19m26s
